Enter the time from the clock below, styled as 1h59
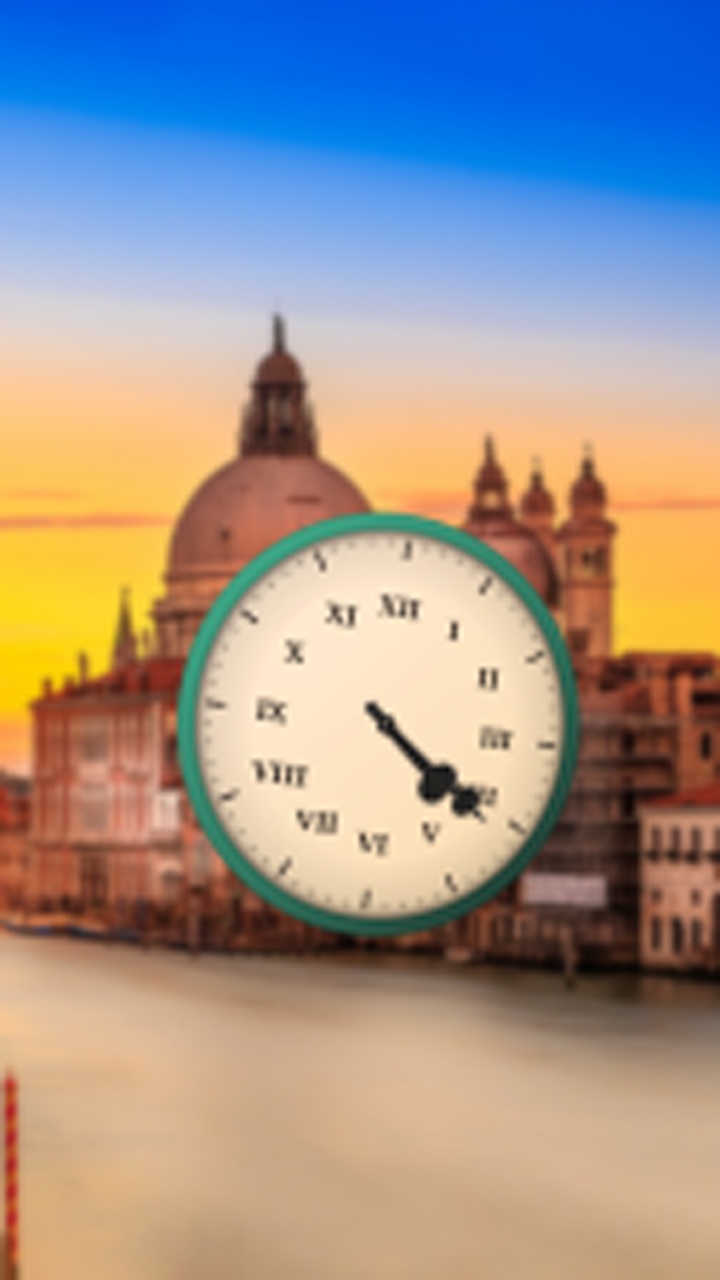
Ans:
4h21
